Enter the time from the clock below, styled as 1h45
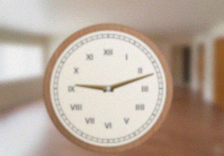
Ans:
9h12
